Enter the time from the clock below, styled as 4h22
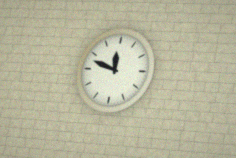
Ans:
11h48
